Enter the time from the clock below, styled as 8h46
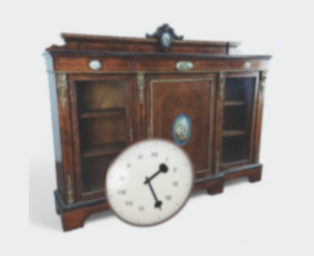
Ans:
1h24
